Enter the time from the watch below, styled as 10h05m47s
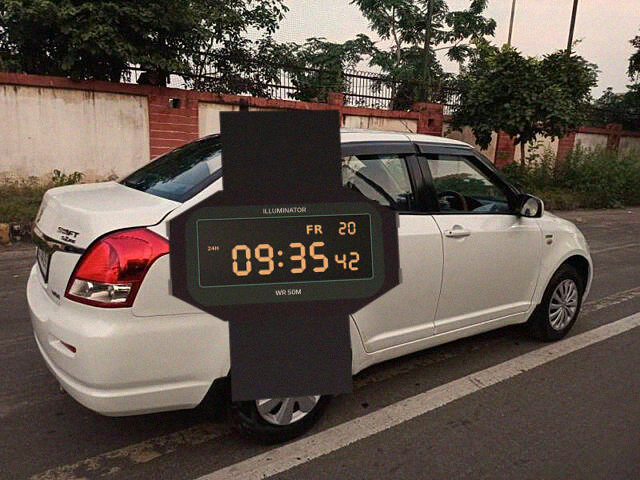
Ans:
9h35m42s
